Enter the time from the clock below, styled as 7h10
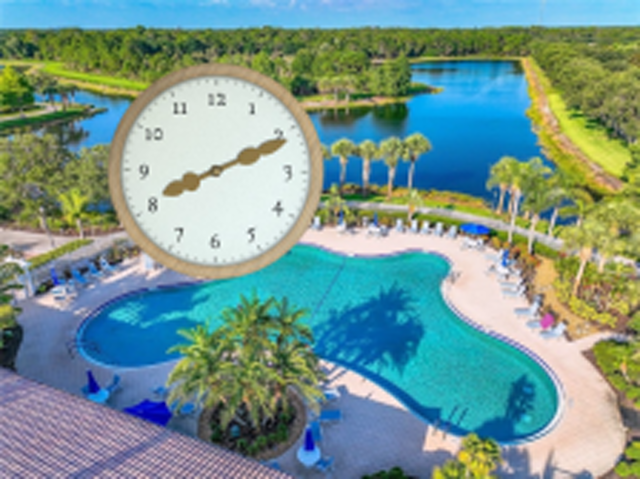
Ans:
8h11
